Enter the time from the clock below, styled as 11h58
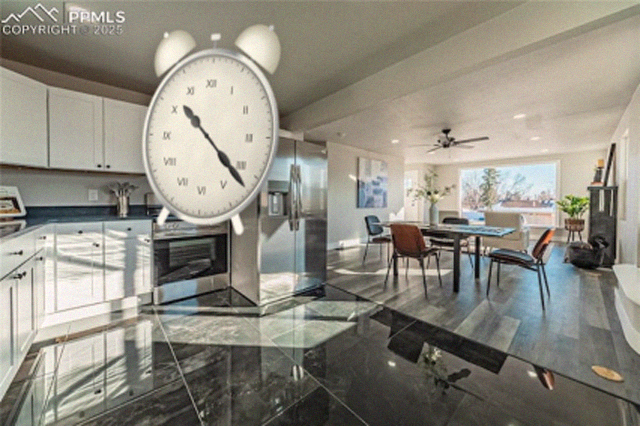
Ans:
10h22
